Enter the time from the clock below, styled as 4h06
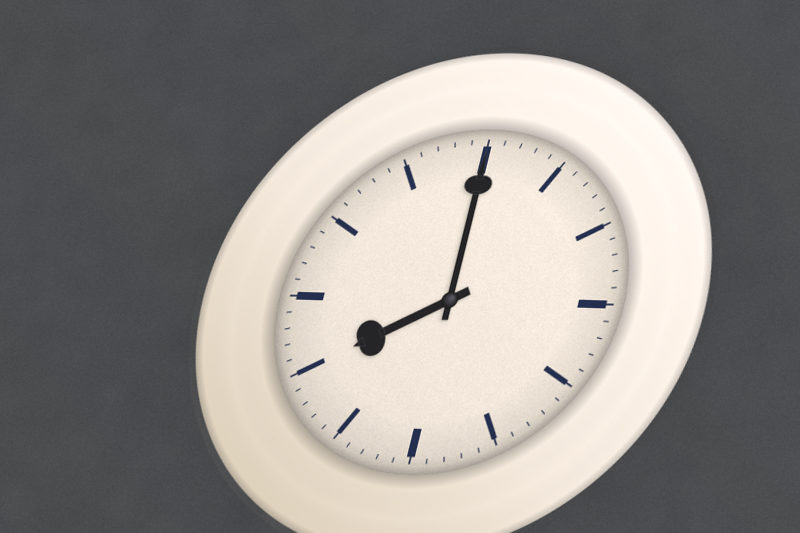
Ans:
8h00
